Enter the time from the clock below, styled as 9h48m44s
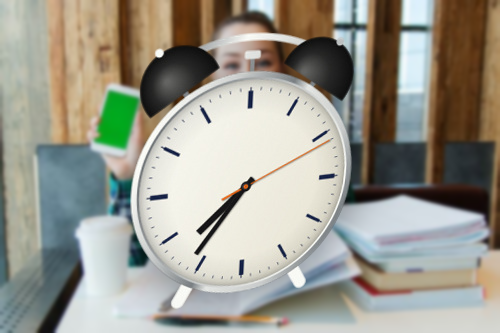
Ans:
7h36m11s
